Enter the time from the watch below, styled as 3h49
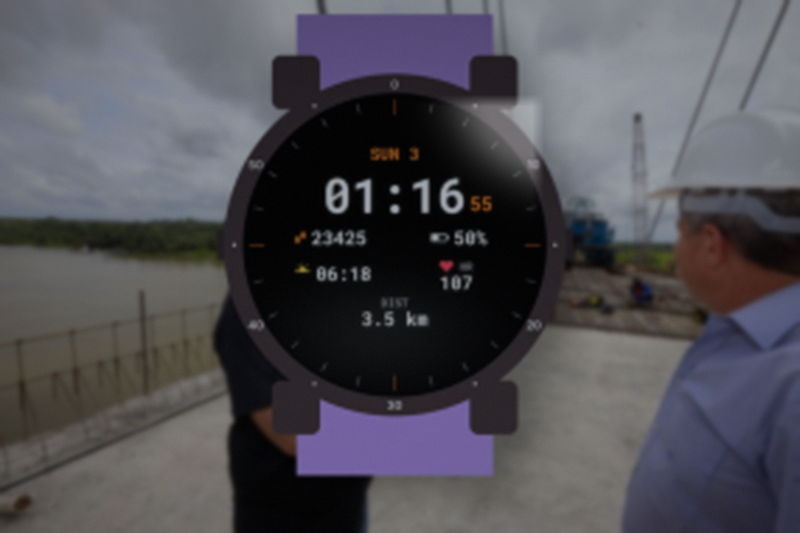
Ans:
1h16
